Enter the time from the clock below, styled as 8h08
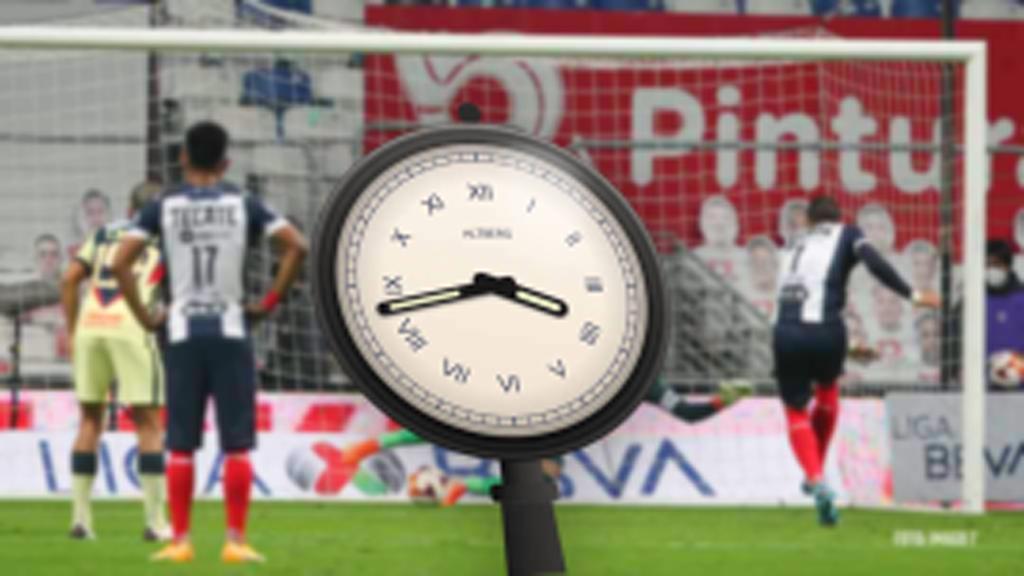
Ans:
3h43
